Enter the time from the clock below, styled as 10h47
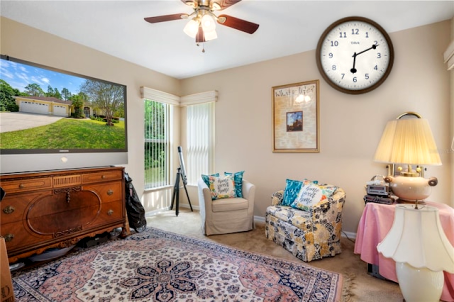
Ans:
6h11
